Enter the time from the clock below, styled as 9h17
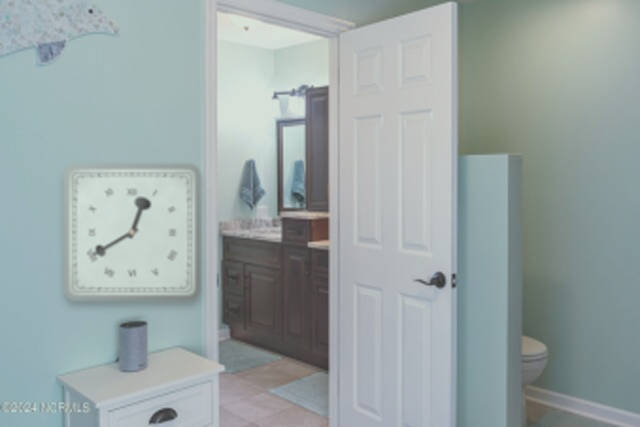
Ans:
12h40
